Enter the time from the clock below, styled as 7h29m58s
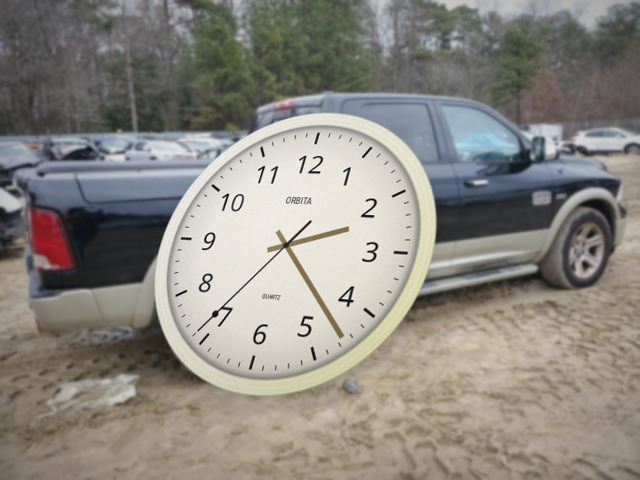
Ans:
2h22m36s
